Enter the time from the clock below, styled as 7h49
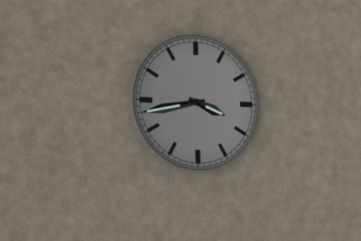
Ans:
3h43
